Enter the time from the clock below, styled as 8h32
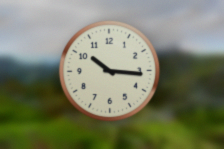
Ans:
10h16
